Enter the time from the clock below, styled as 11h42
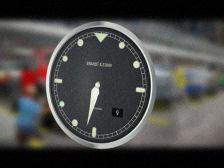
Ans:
6h32
